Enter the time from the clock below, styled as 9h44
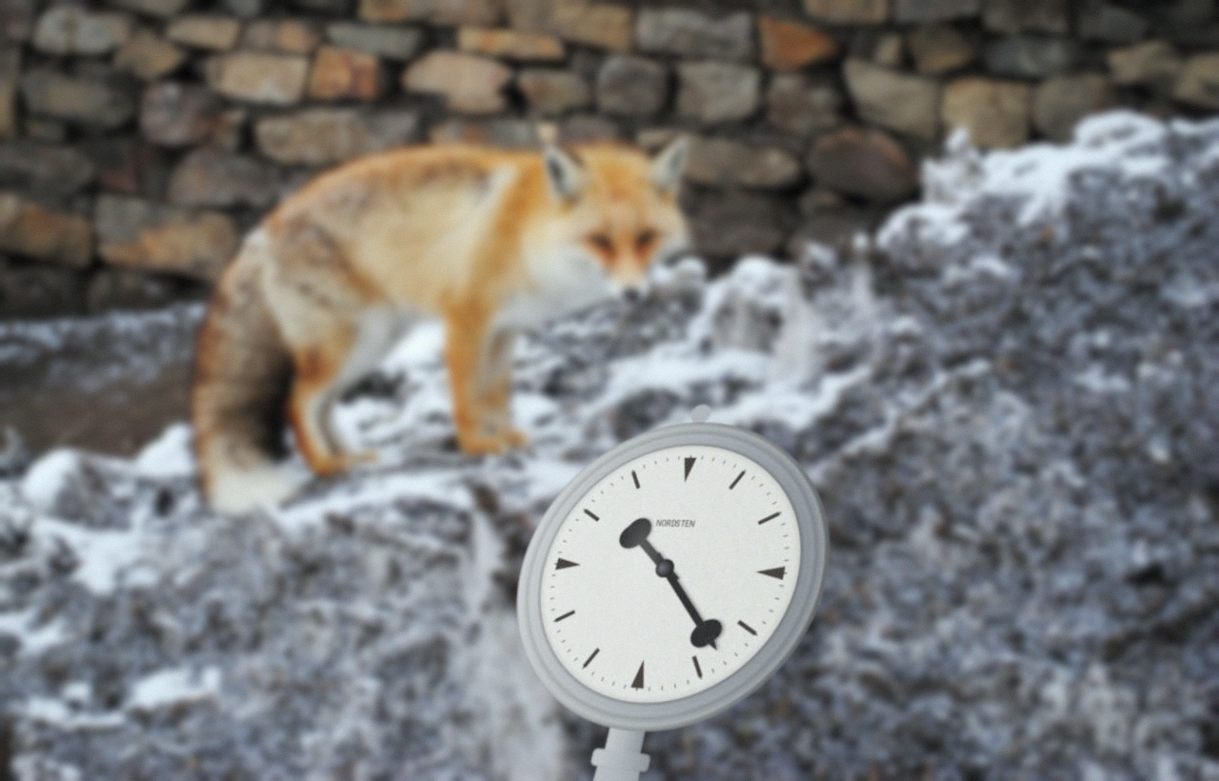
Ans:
10h23
